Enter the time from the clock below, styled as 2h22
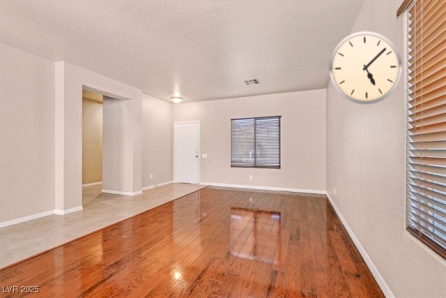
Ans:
5h08
